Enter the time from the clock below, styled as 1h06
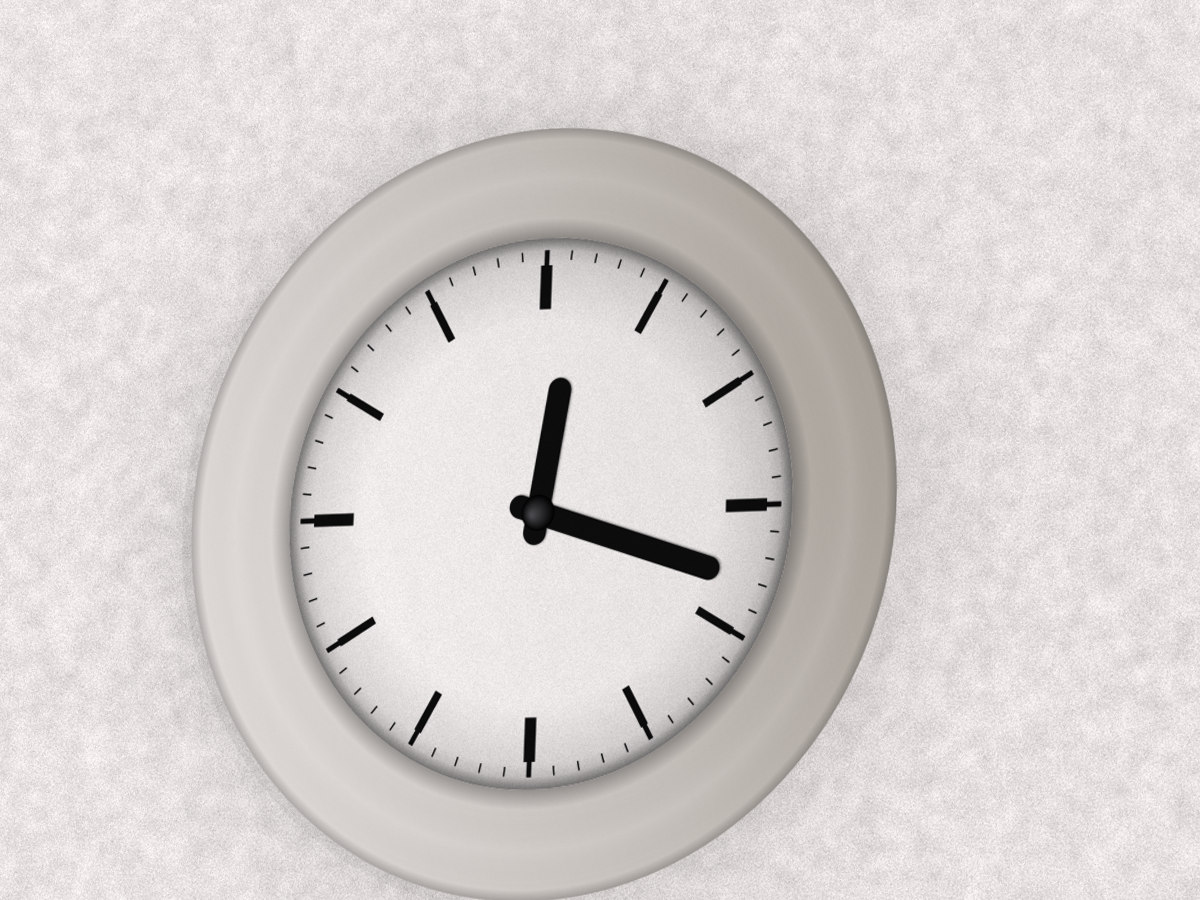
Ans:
12h18
